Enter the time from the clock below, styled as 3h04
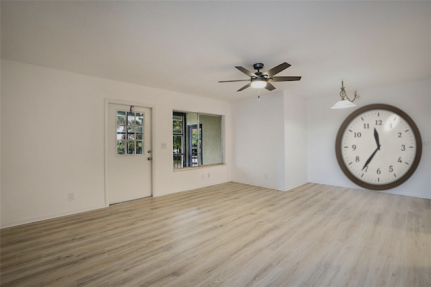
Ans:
11h36
